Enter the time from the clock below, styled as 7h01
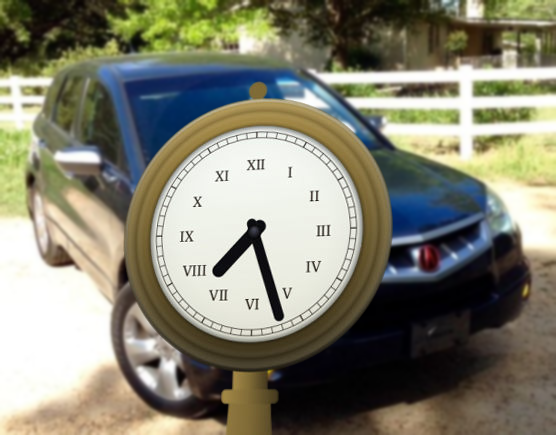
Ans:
7h27
